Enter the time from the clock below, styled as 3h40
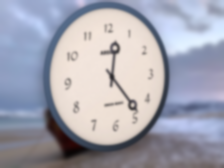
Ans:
12h24
